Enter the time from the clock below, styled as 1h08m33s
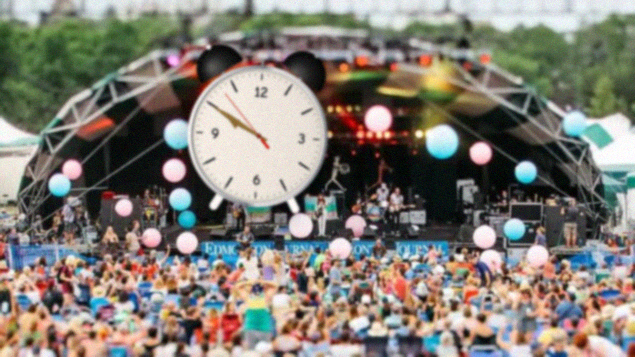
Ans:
9h49m53s
